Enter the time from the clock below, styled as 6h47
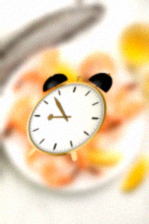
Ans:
8h53
